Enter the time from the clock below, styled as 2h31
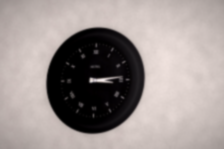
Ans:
3h14
